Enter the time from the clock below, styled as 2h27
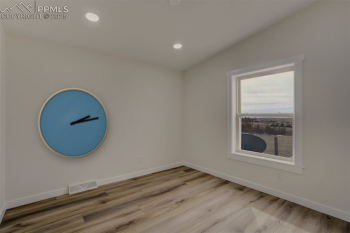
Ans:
2h13
